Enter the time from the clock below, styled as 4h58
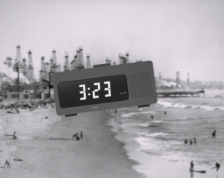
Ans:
3h23
